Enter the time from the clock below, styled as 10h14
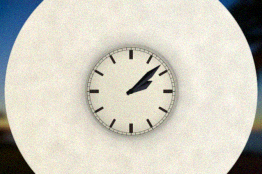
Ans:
2h08
